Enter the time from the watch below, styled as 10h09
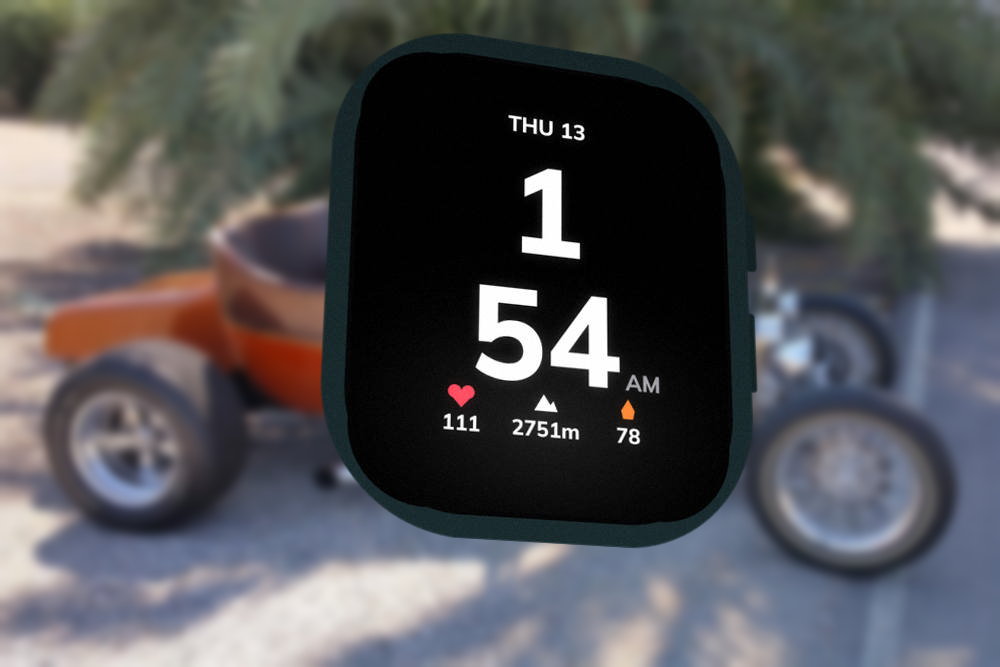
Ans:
1h54
